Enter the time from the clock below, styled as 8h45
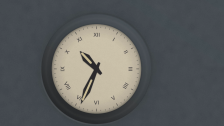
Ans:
10h34
